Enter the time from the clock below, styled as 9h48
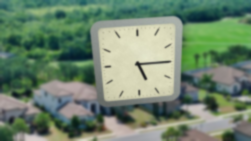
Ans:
5h15
